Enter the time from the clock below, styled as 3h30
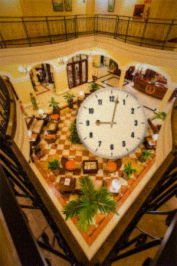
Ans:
9h02
